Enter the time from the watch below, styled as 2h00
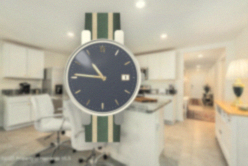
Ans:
10h46
